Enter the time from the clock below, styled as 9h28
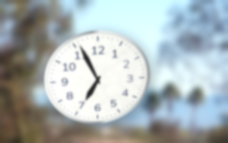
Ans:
6h56
